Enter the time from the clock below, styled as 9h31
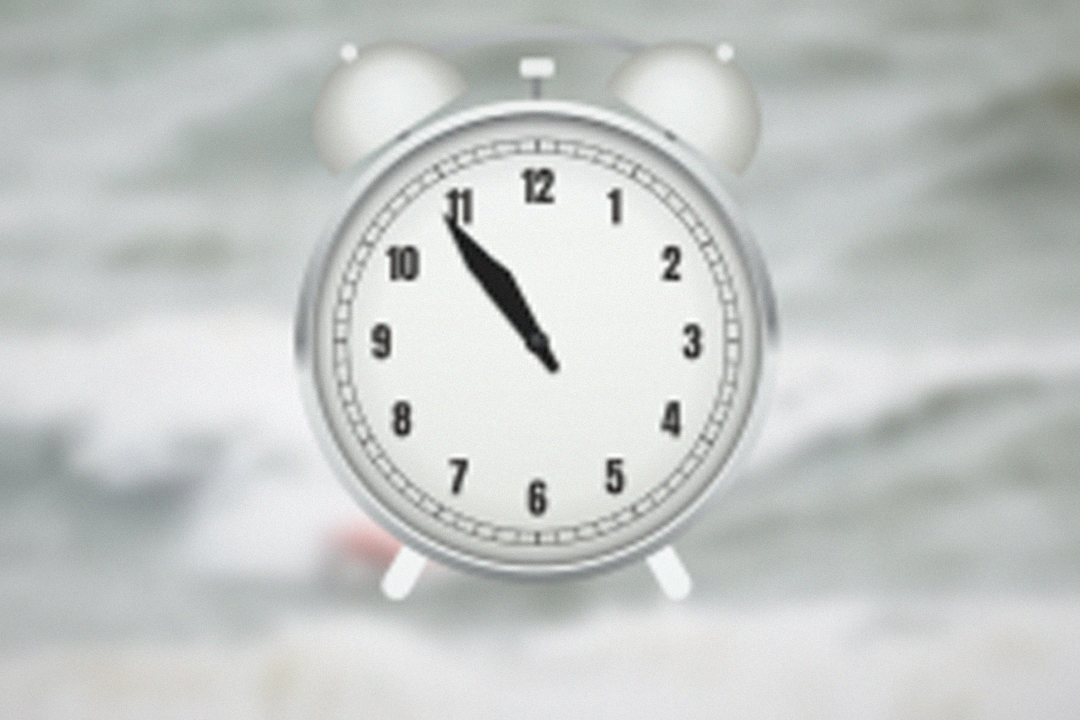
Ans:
10h54
